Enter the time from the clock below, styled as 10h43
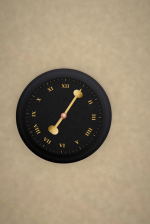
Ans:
7h05
